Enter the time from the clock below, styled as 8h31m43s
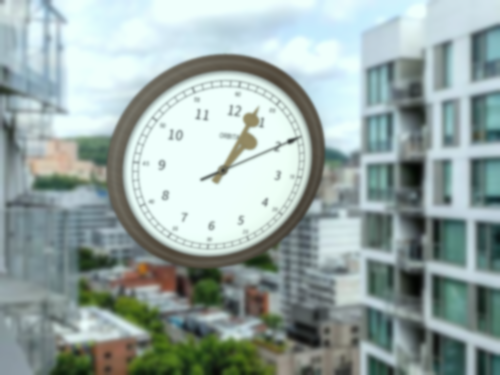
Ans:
1h03m10s
